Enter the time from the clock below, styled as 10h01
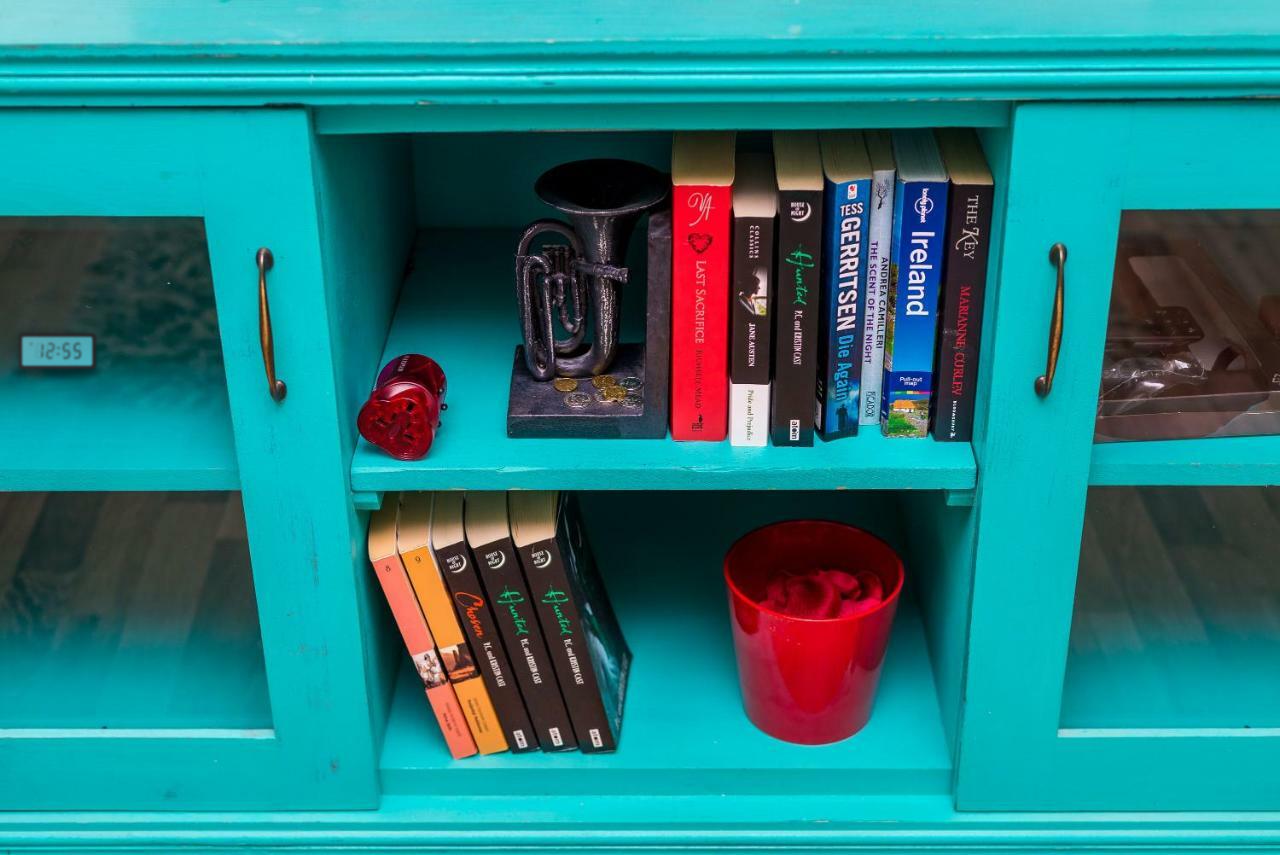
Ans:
12h55
